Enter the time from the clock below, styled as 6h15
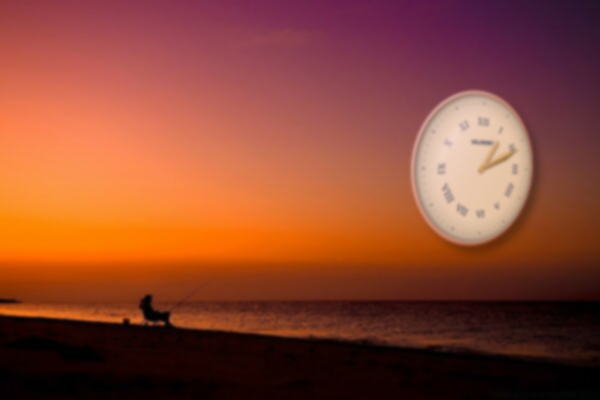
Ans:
1h11
